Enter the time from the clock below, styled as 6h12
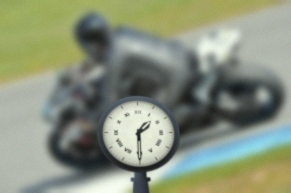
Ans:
1h30
